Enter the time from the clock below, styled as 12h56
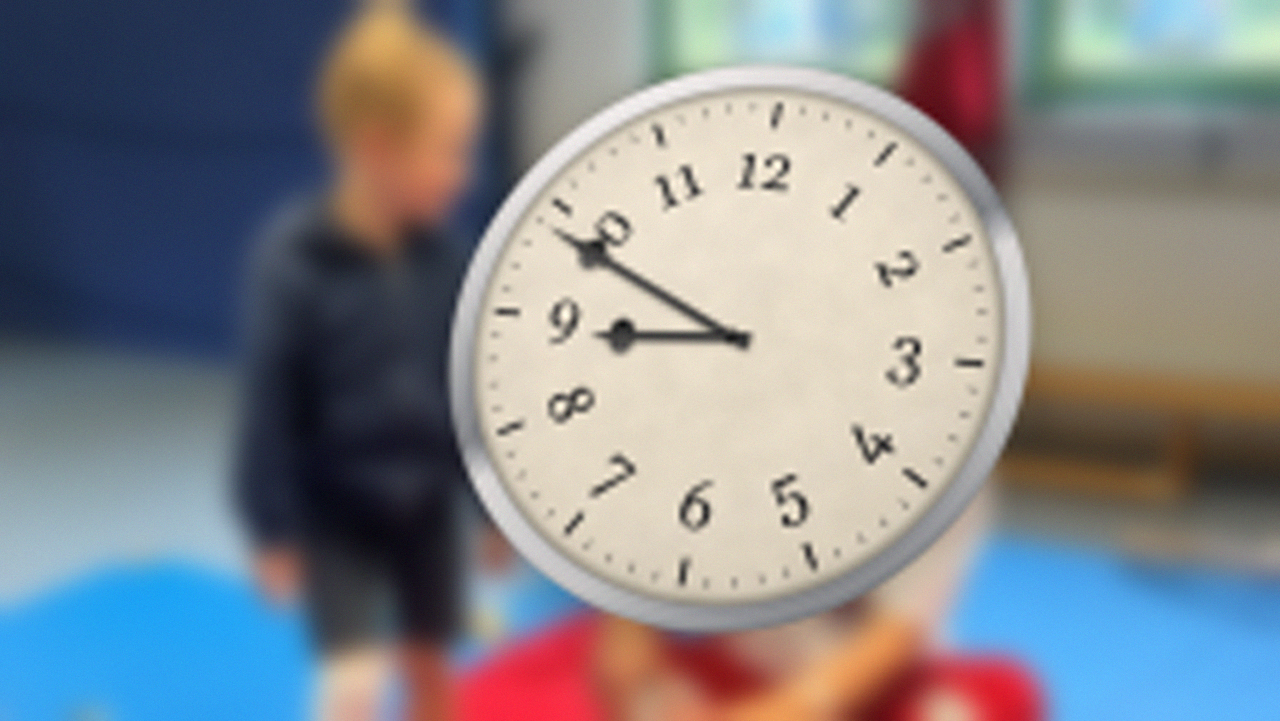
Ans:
8h49
